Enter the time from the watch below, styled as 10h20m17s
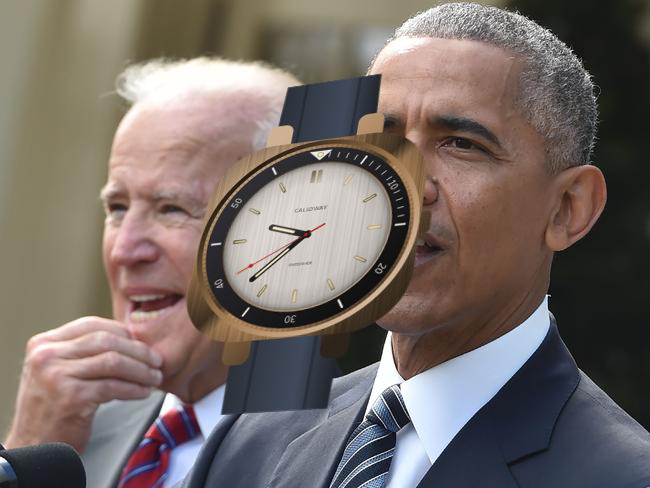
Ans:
9h37m40s
